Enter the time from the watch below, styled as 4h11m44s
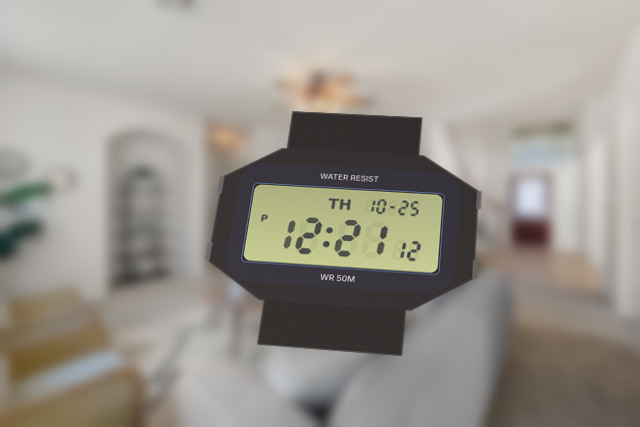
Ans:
12h21m12s
